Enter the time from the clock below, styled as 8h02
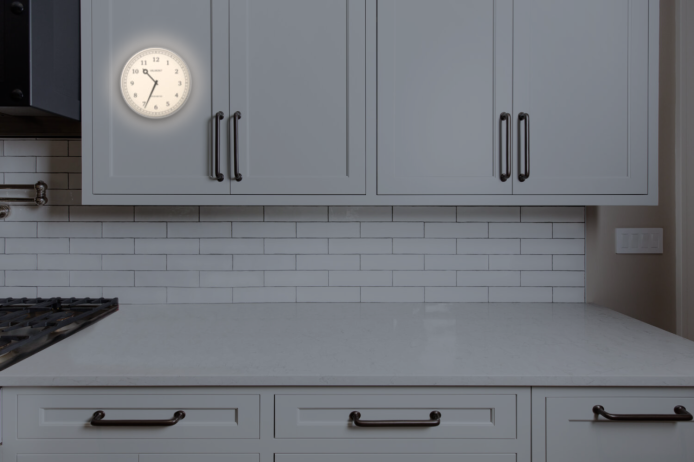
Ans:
10h34
